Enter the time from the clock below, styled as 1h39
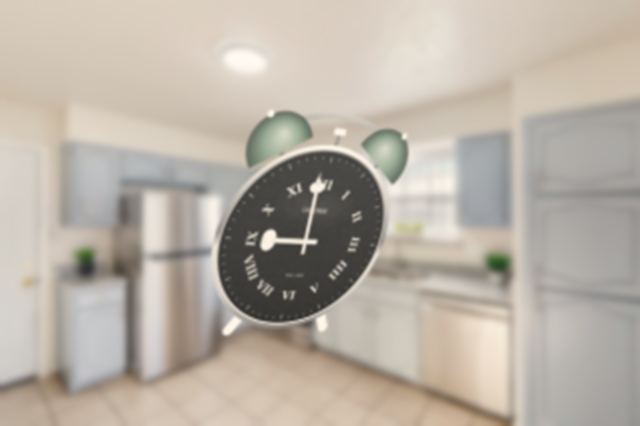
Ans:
8h59
